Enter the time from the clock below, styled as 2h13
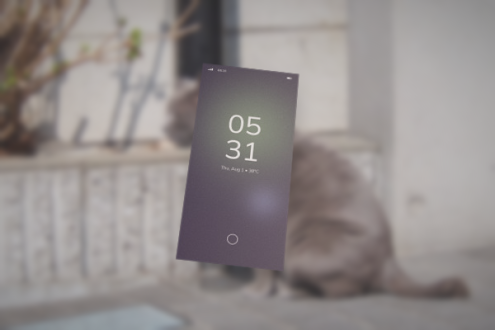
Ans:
5h31
